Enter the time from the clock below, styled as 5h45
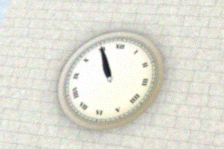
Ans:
10h55
